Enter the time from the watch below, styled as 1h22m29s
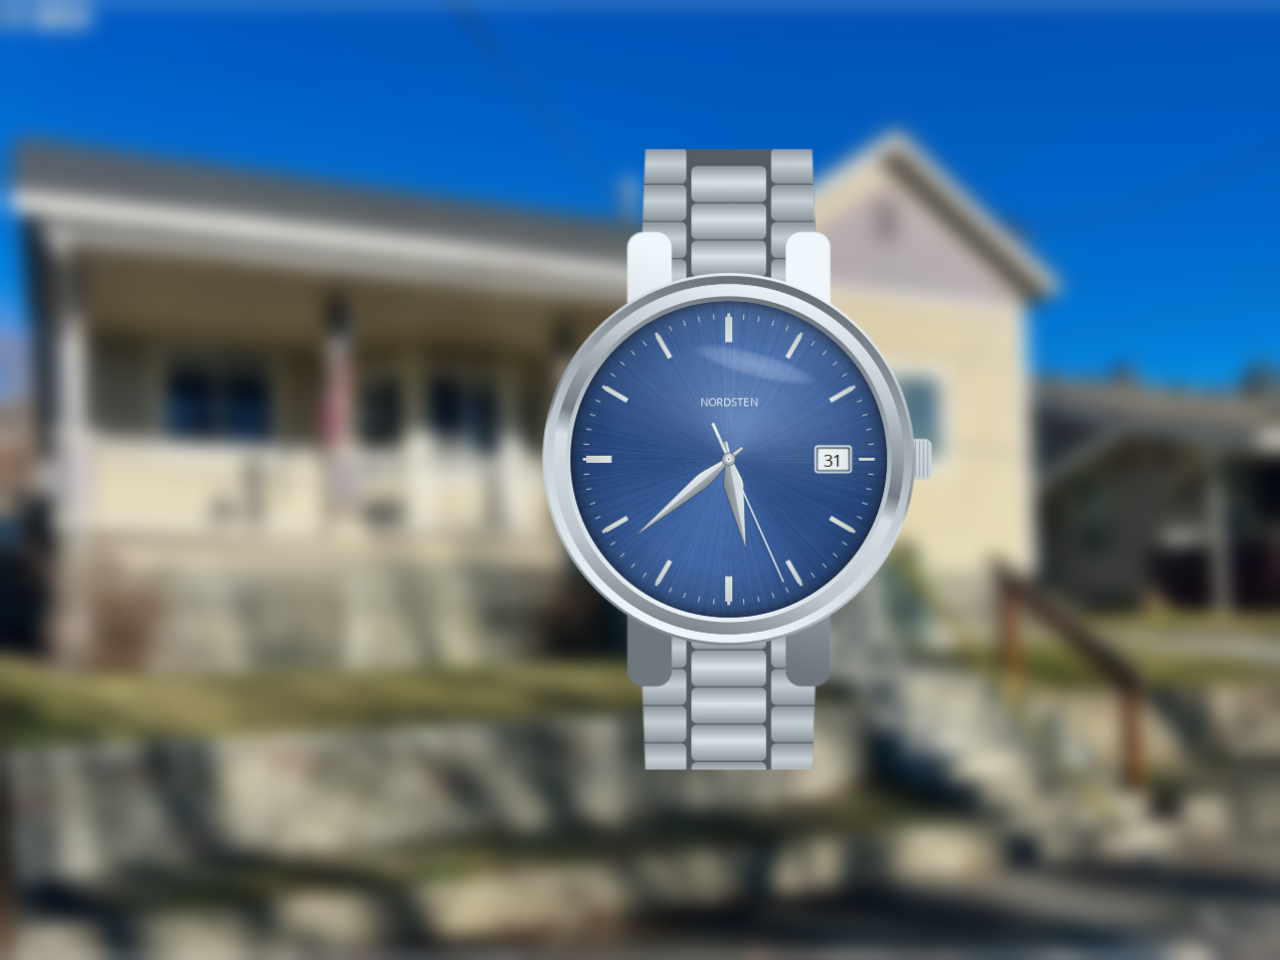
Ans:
5h38m26s
